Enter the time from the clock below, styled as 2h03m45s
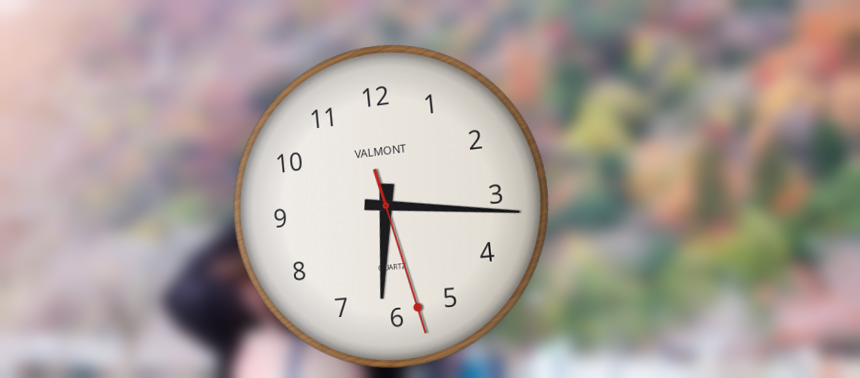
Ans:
6h16m28s
